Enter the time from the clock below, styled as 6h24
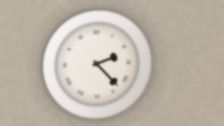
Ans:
2h23
